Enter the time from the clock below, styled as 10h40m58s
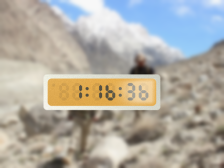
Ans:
1h16m36s
